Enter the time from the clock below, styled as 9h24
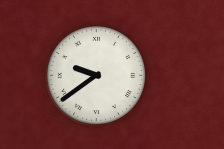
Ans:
9h39
